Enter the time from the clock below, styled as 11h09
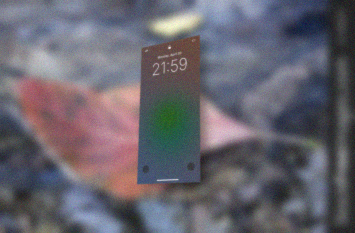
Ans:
21h59
